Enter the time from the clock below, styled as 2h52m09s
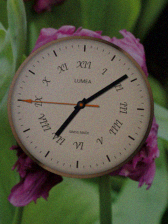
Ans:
7h08m45s
